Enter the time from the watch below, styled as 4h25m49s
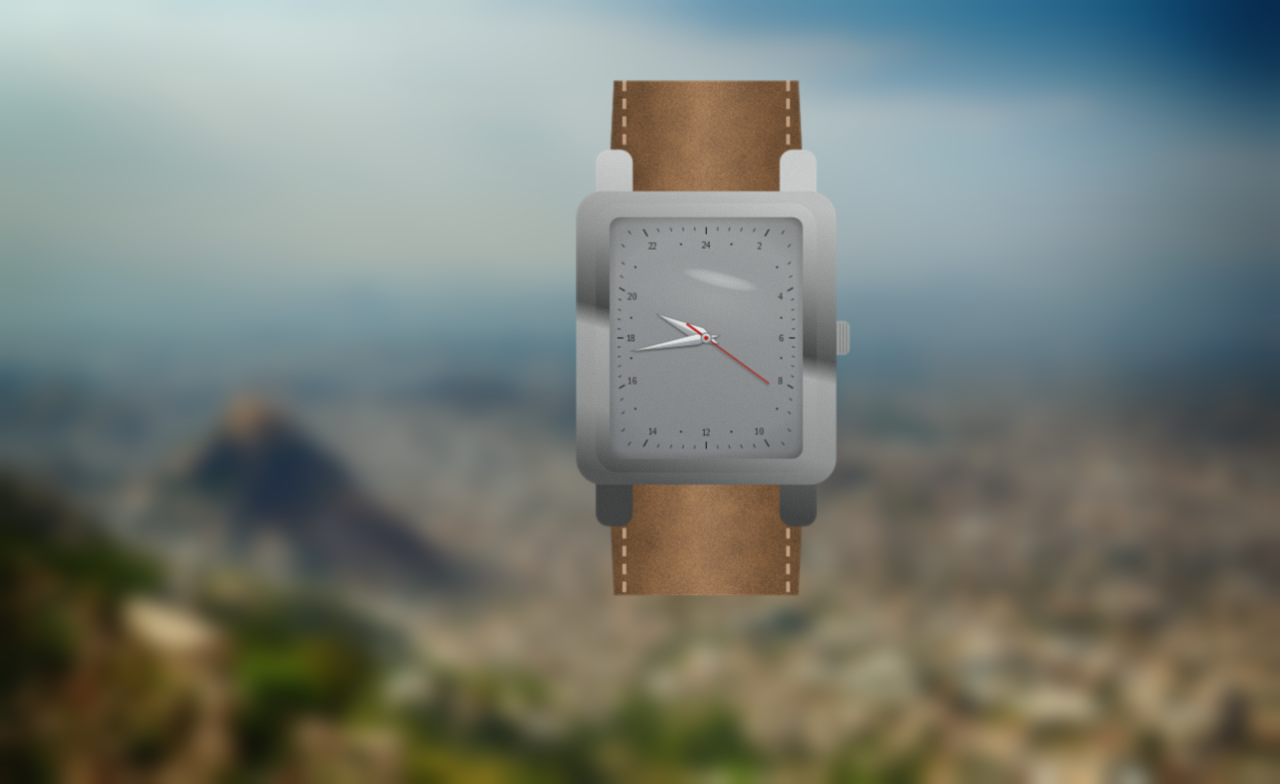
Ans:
19h43m21s
